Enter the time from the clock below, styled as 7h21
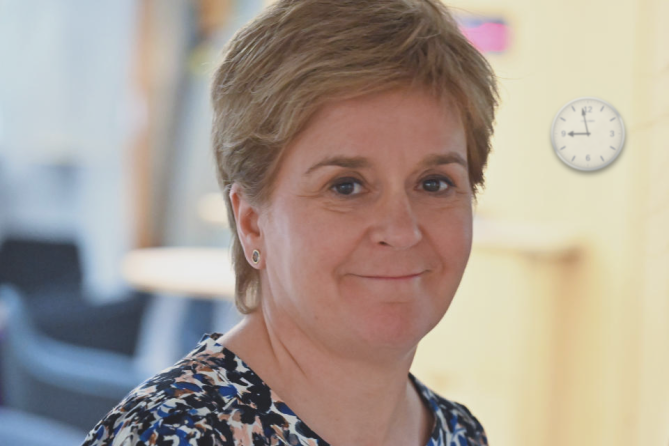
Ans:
8h58
